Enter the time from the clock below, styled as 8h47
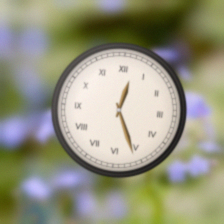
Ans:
12h26
